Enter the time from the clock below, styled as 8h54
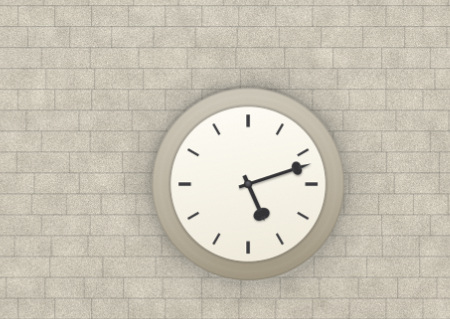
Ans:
5h12
